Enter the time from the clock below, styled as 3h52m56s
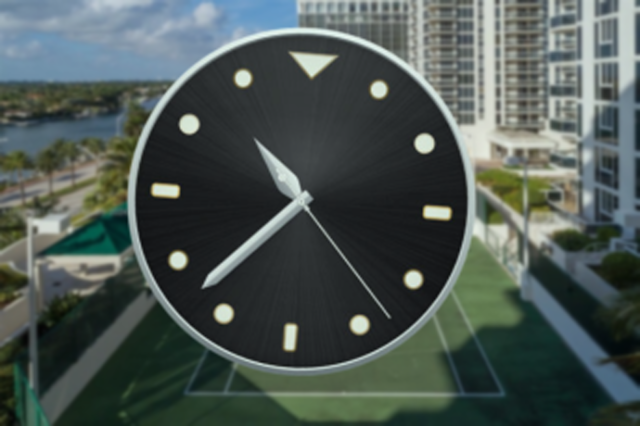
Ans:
10h37m23s
